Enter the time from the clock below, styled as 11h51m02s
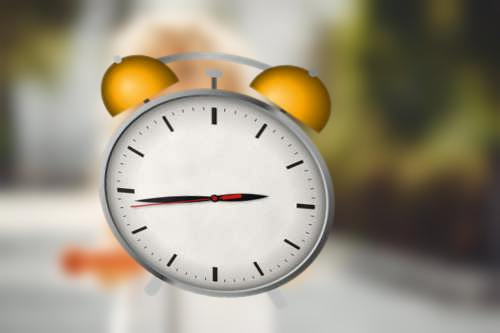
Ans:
2h43m43s
